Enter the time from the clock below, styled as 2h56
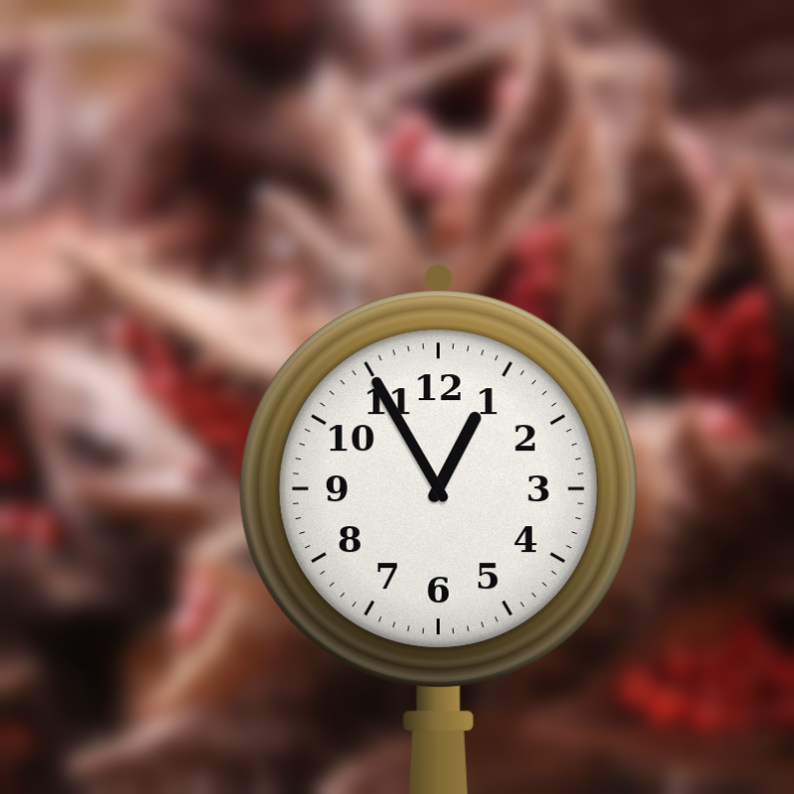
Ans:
12h55
